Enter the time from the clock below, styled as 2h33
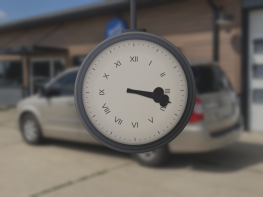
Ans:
3h18
